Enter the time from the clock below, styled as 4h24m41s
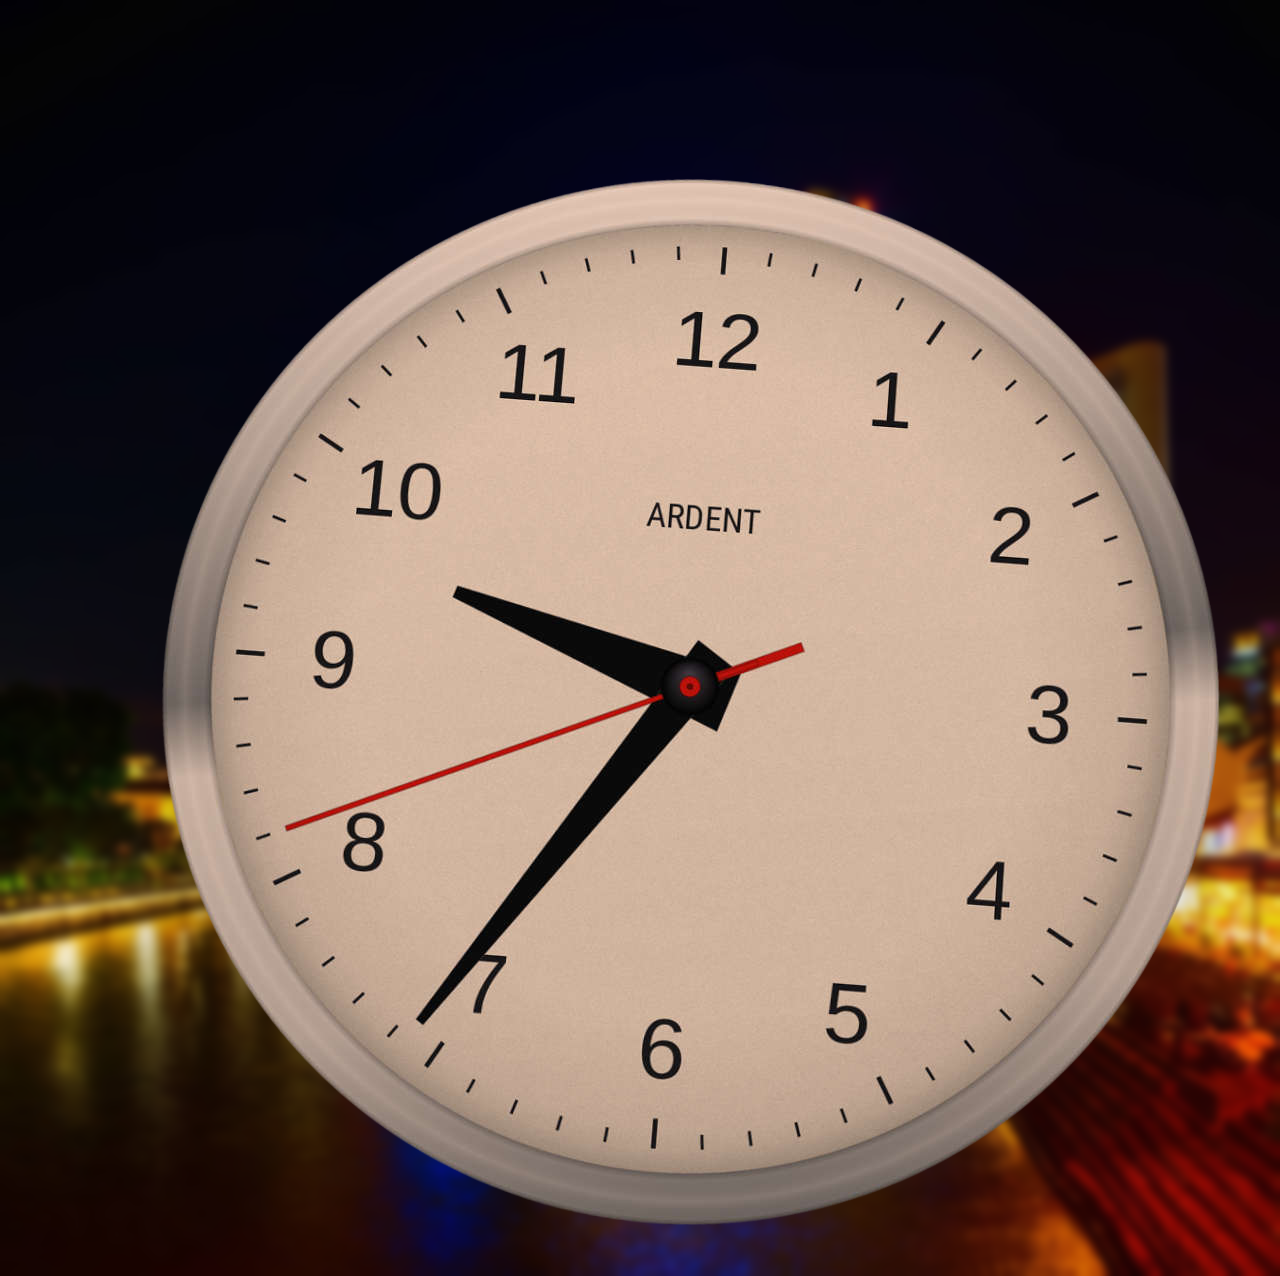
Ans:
9h35m41s
